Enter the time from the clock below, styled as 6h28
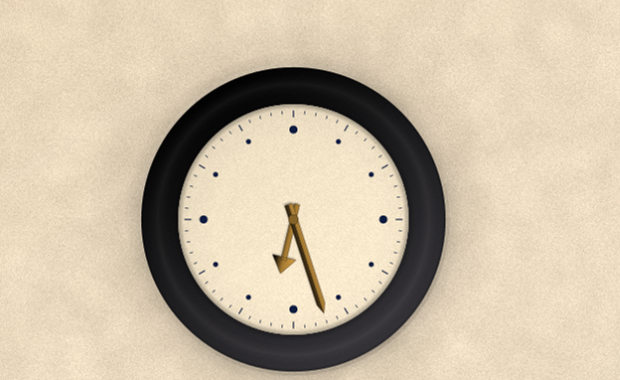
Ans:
6h27
